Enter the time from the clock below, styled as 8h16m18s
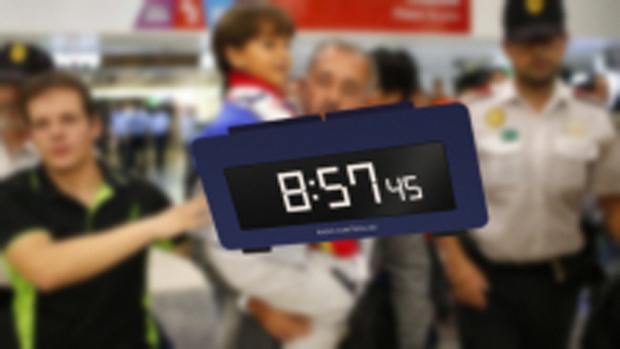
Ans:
8h57m45s
